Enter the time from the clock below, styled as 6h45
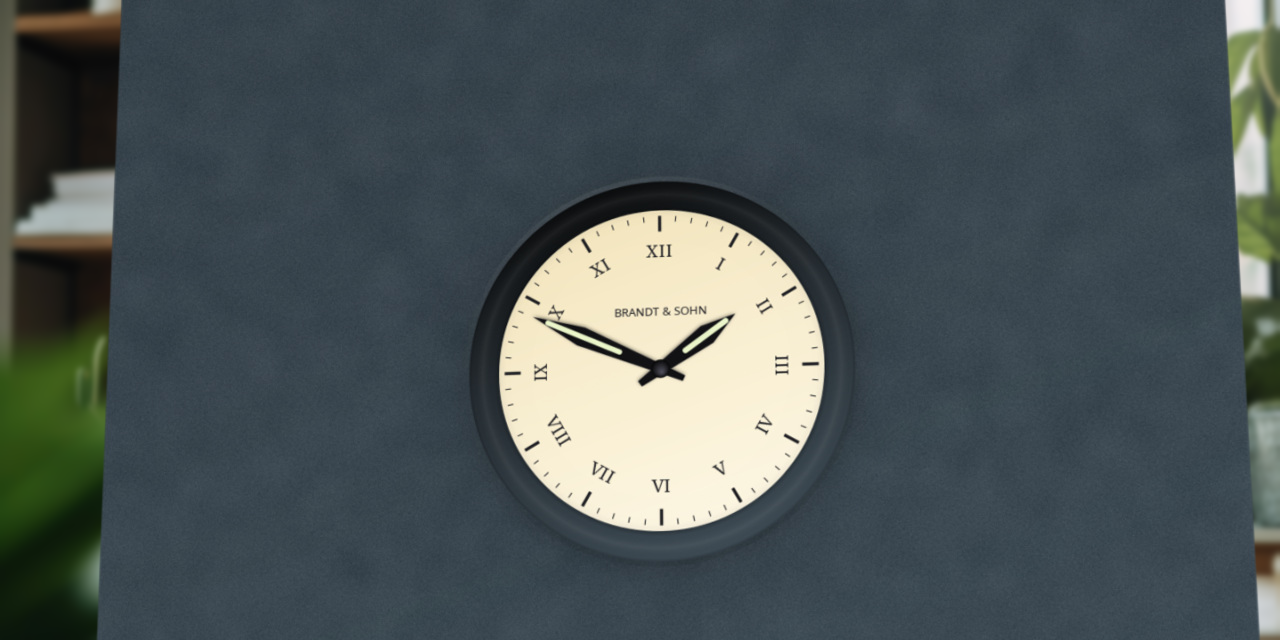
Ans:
1h49
